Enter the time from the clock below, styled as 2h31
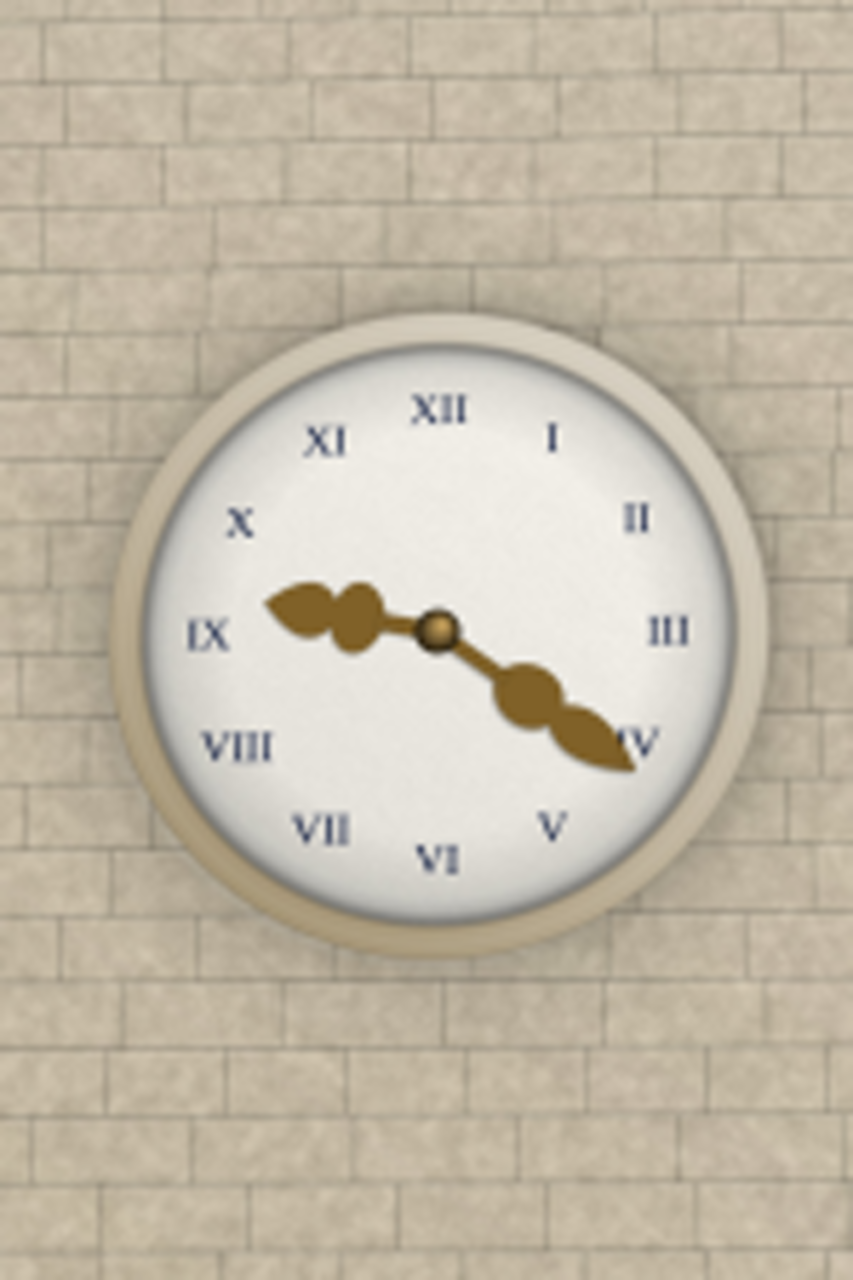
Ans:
9h21
